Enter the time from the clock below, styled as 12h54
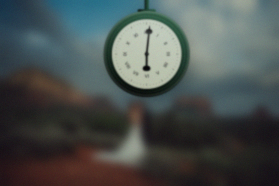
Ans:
6h01
